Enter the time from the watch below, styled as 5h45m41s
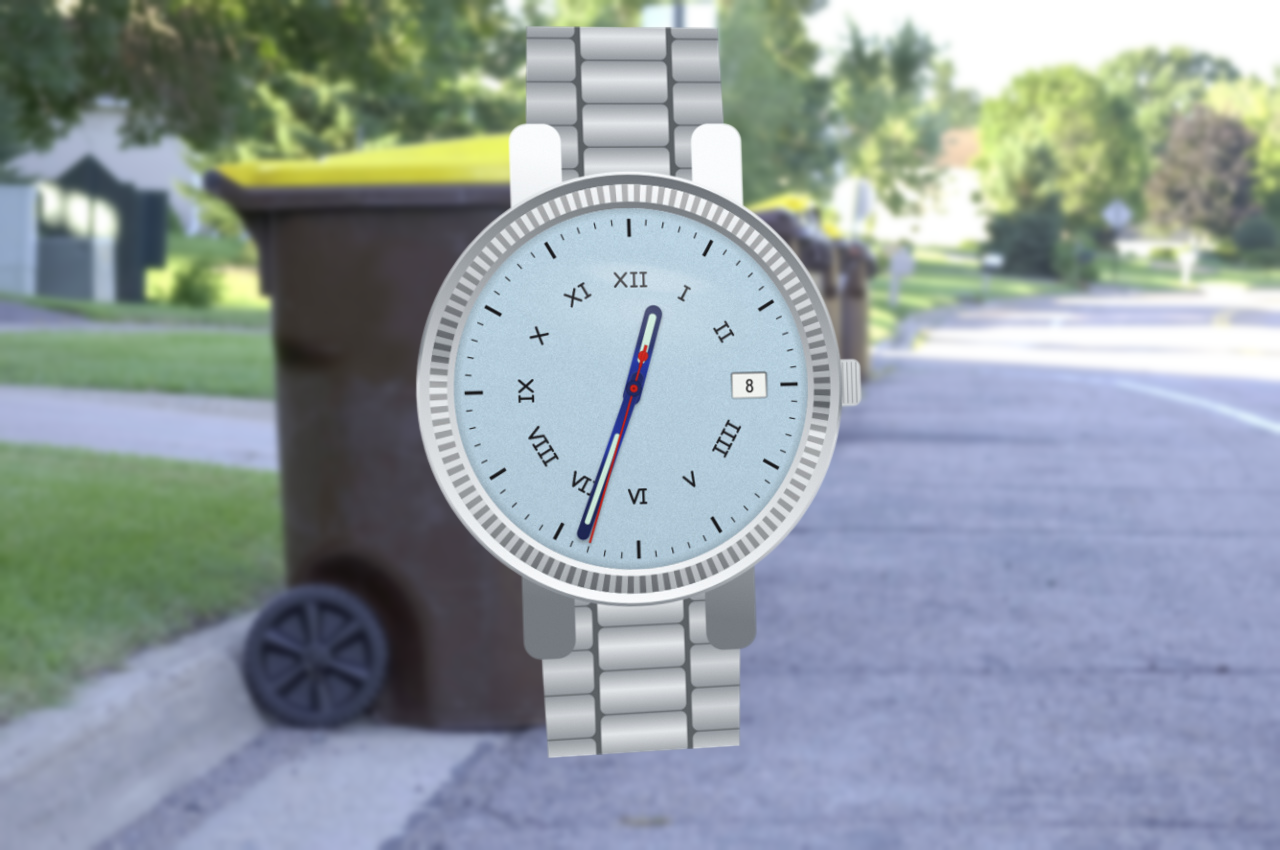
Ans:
12h33m33s
